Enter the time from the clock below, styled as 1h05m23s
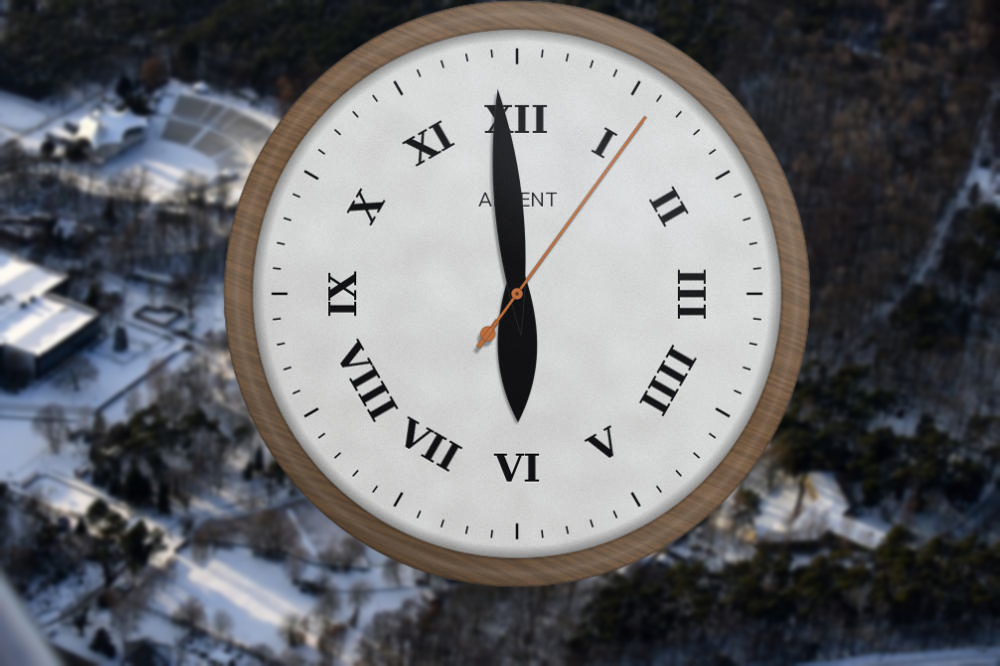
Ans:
5h59m06s
